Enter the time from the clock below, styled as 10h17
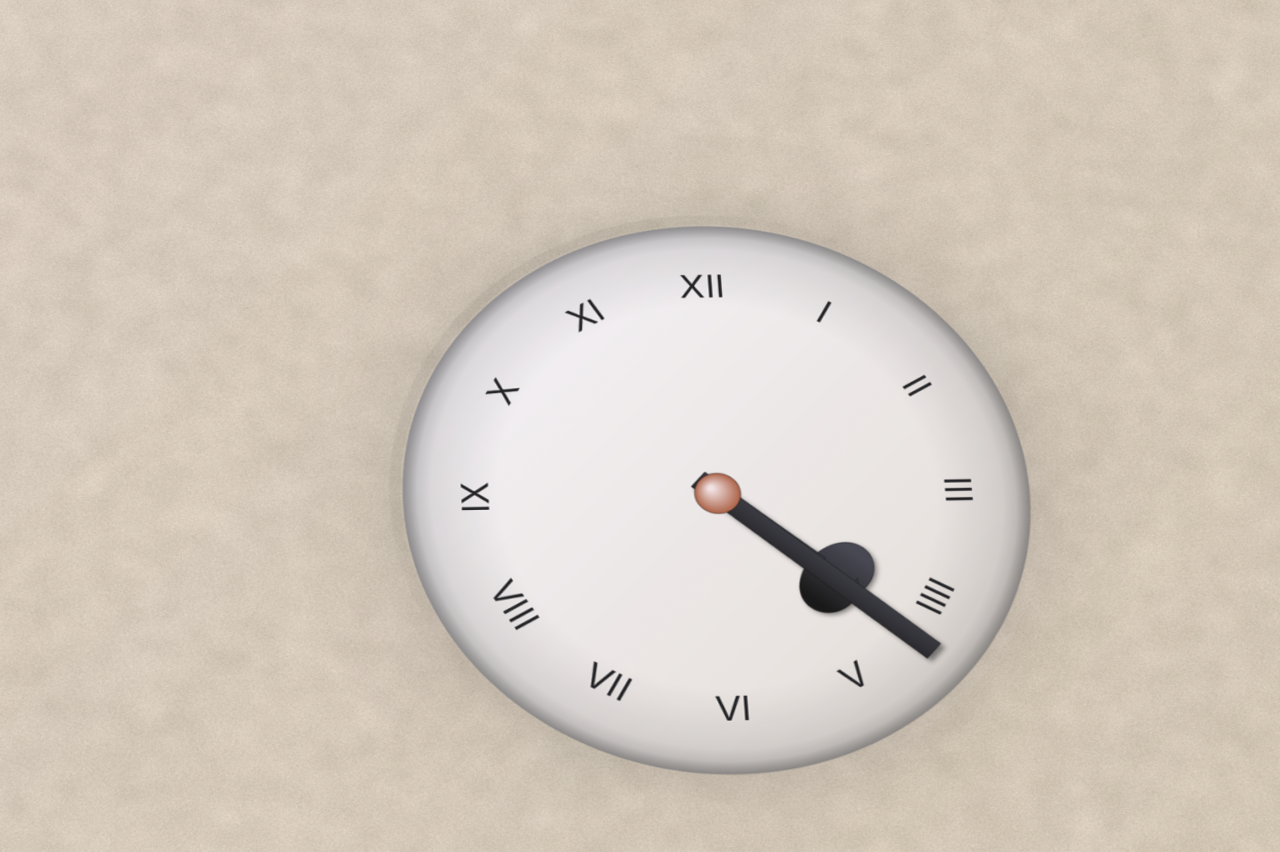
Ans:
4h22
